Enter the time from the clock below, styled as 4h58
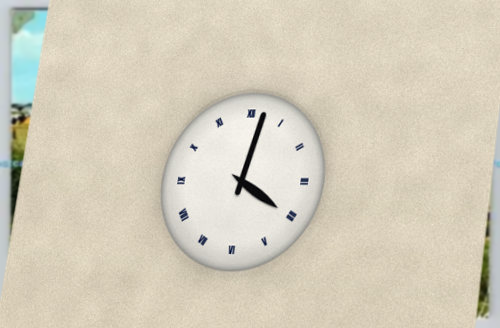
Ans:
4h02
